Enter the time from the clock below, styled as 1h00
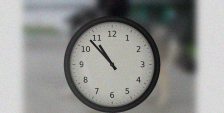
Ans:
10h53
